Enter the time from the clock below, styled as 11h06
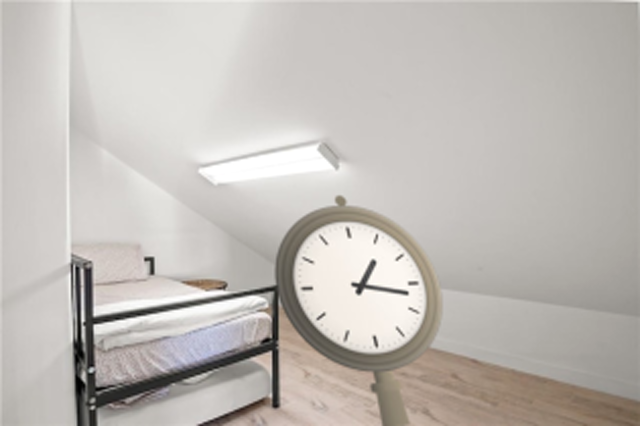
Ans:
1h17
